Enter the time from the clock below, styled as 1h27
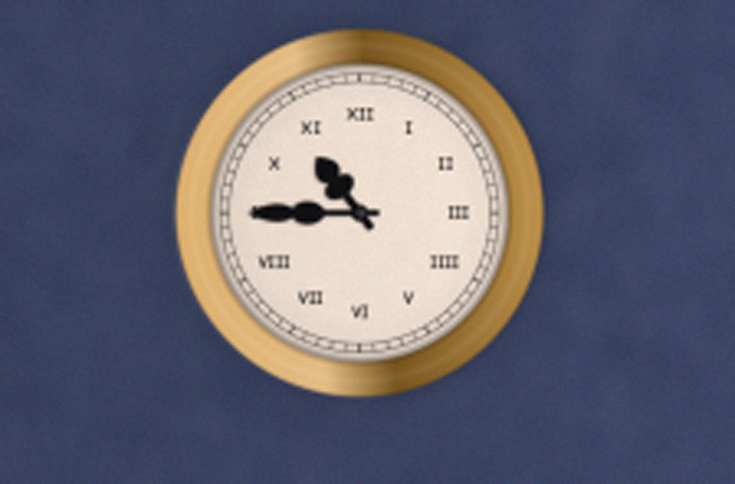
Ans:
10h45
